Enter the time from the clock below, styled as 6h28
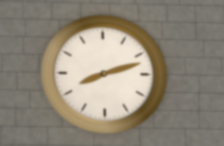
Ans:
8h12
